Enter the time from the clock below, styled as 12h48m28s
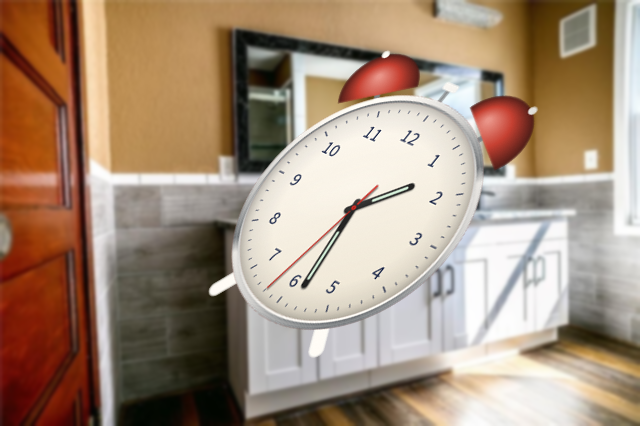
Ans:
1h28m32s
